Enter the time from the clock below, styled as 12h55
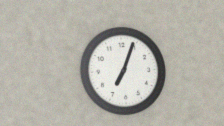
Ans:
7h04
